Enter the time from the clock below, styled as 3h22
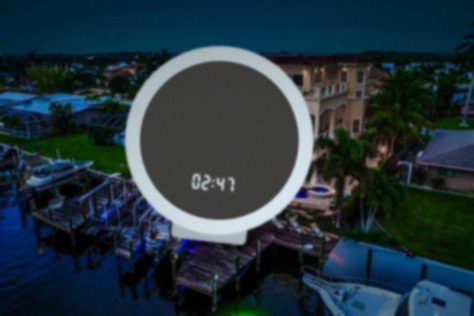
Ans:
2h47
